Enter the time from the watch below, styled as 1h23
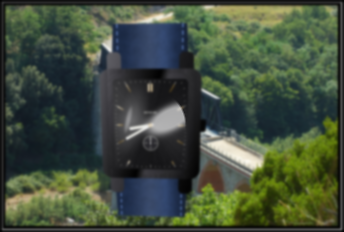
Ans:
8h40
